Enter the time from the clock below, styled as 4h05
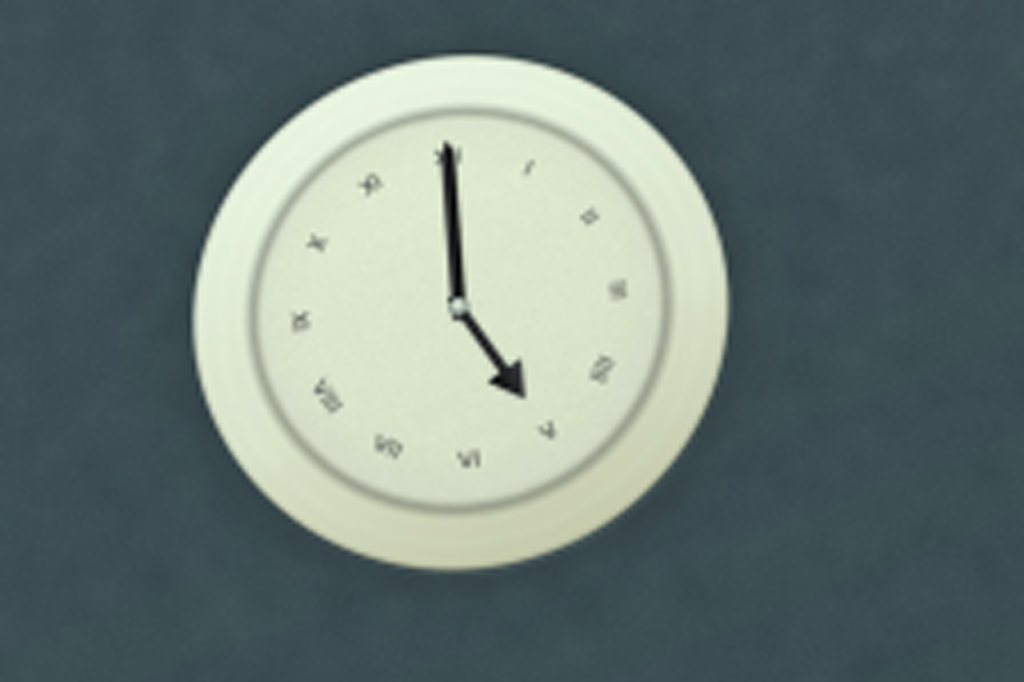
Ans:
5h00
